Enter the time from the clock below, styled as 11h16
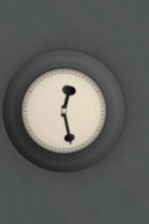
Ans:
12h28
